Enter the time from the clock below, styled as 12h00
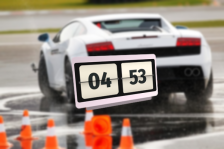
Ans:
4h53
